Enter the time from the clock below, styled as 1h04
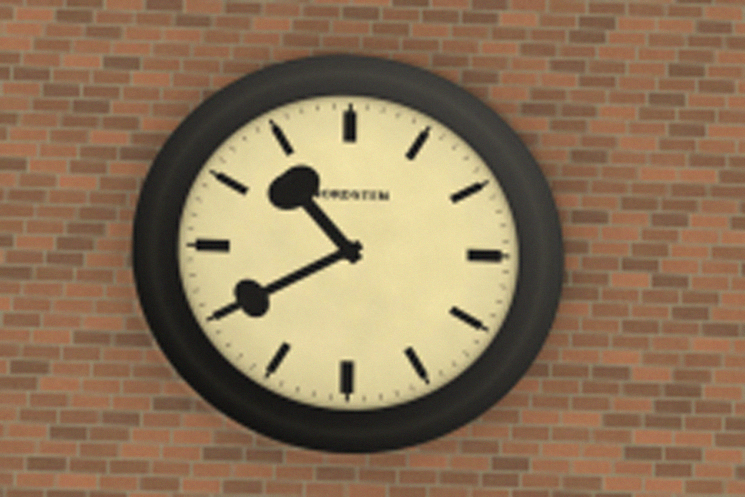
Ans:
10h40
